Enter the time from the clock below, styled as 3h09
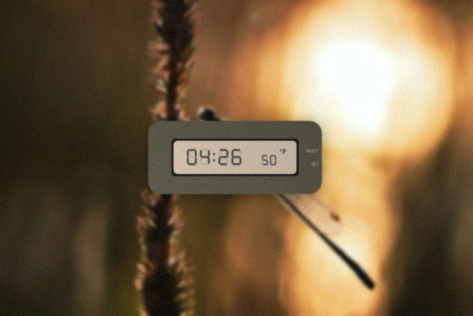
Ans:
4h26
